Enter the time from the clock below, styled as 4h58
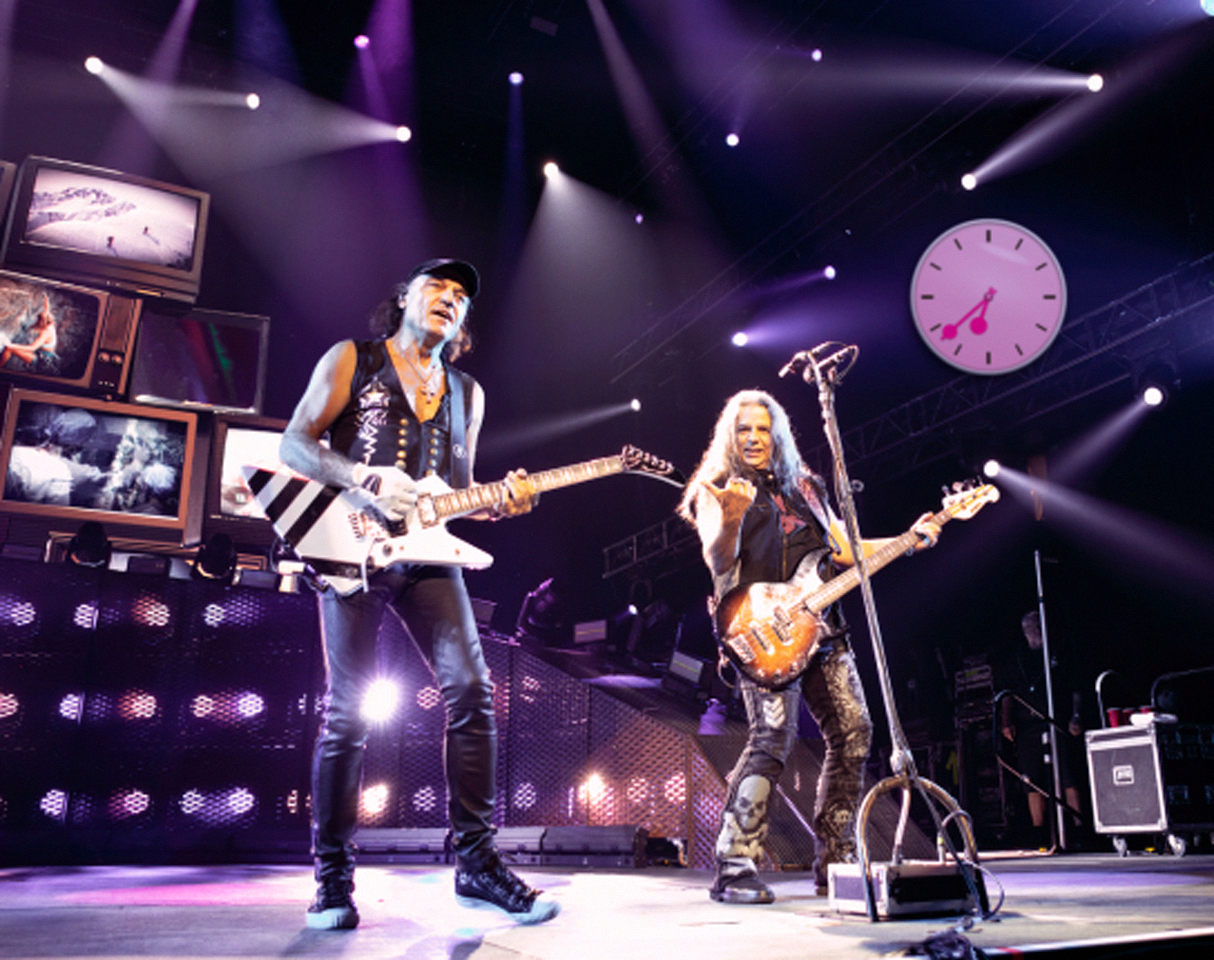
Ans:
6h38
